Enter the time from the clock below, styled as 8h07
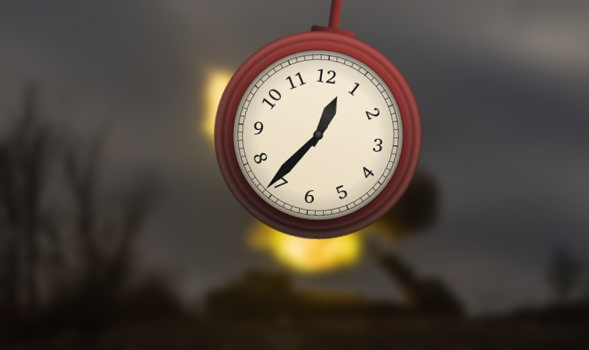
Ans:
12h36
